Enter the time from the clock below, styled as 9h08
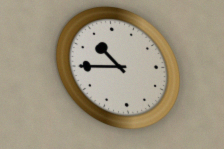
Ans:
10h45
